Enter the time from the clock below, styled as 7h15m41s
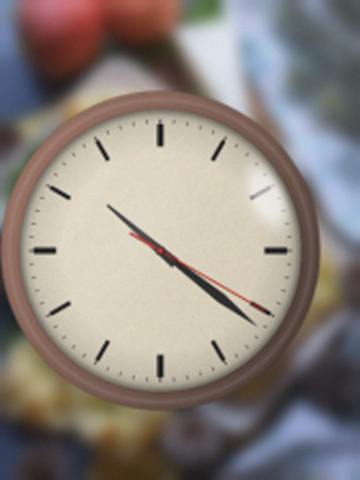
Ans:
10h21m20s
